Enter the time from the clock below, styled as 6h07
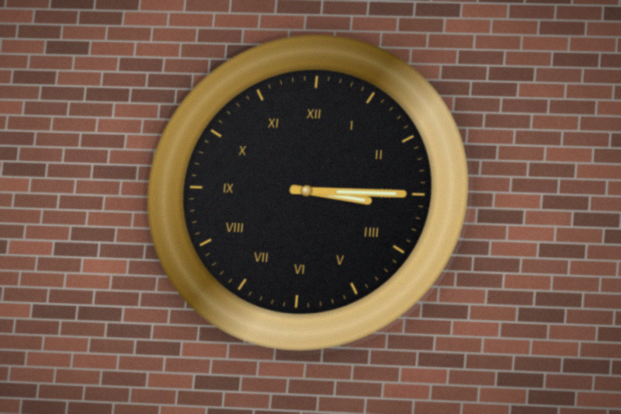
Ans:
3h15
